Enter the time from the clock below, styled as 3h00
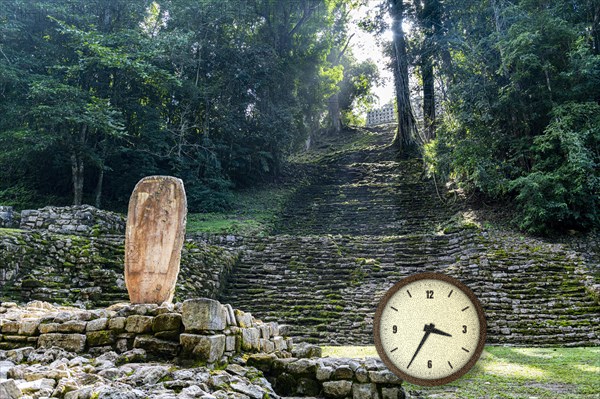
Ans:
3h35
